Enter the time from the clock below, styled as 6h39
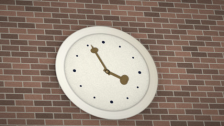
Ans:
3h56
